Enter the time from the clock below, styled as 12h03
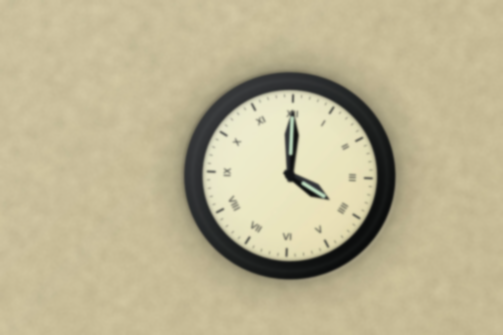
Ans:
4h00
